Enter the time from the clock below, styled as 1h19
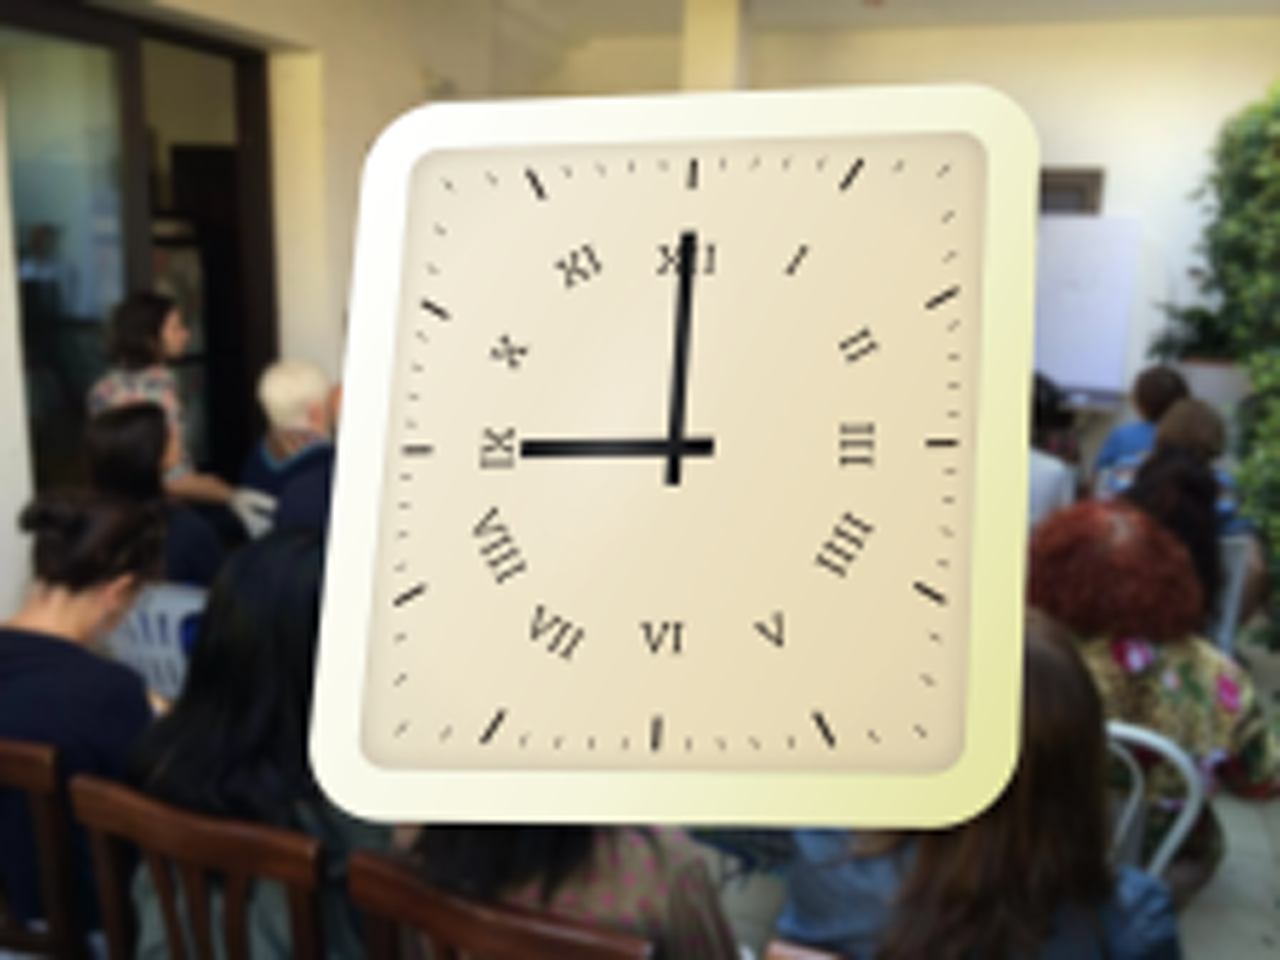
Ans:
9h00
